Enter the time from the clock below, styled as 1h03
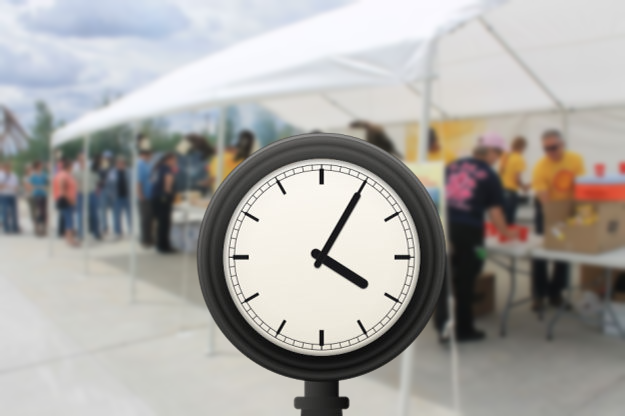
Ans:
4h05
